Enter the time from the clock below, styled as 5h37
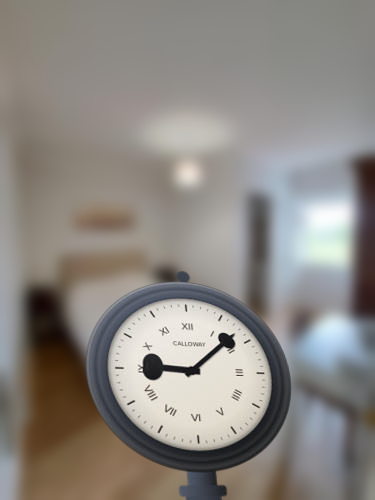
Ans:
9h08
